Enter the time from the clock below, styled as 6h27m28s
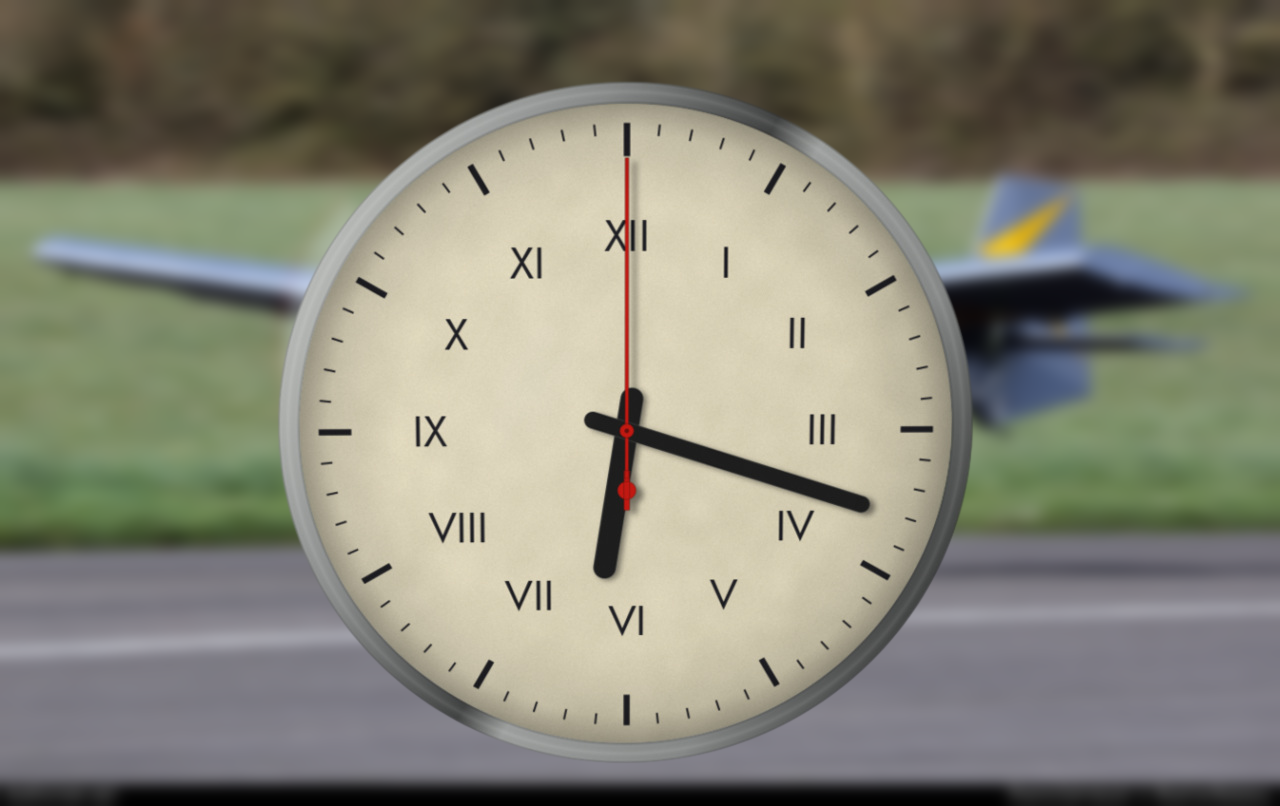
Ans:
6h18m00s
